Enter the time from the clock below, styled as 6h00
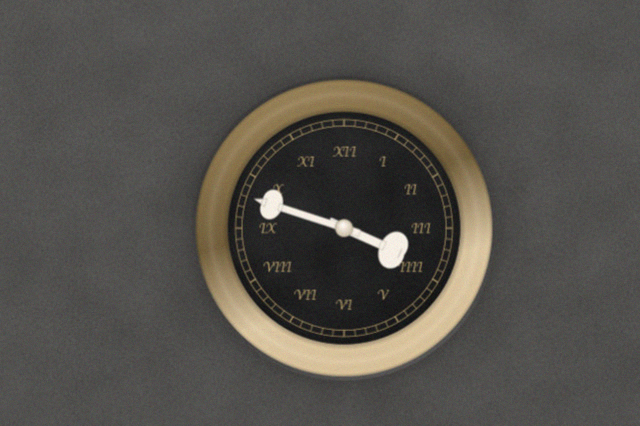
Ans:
3h48
